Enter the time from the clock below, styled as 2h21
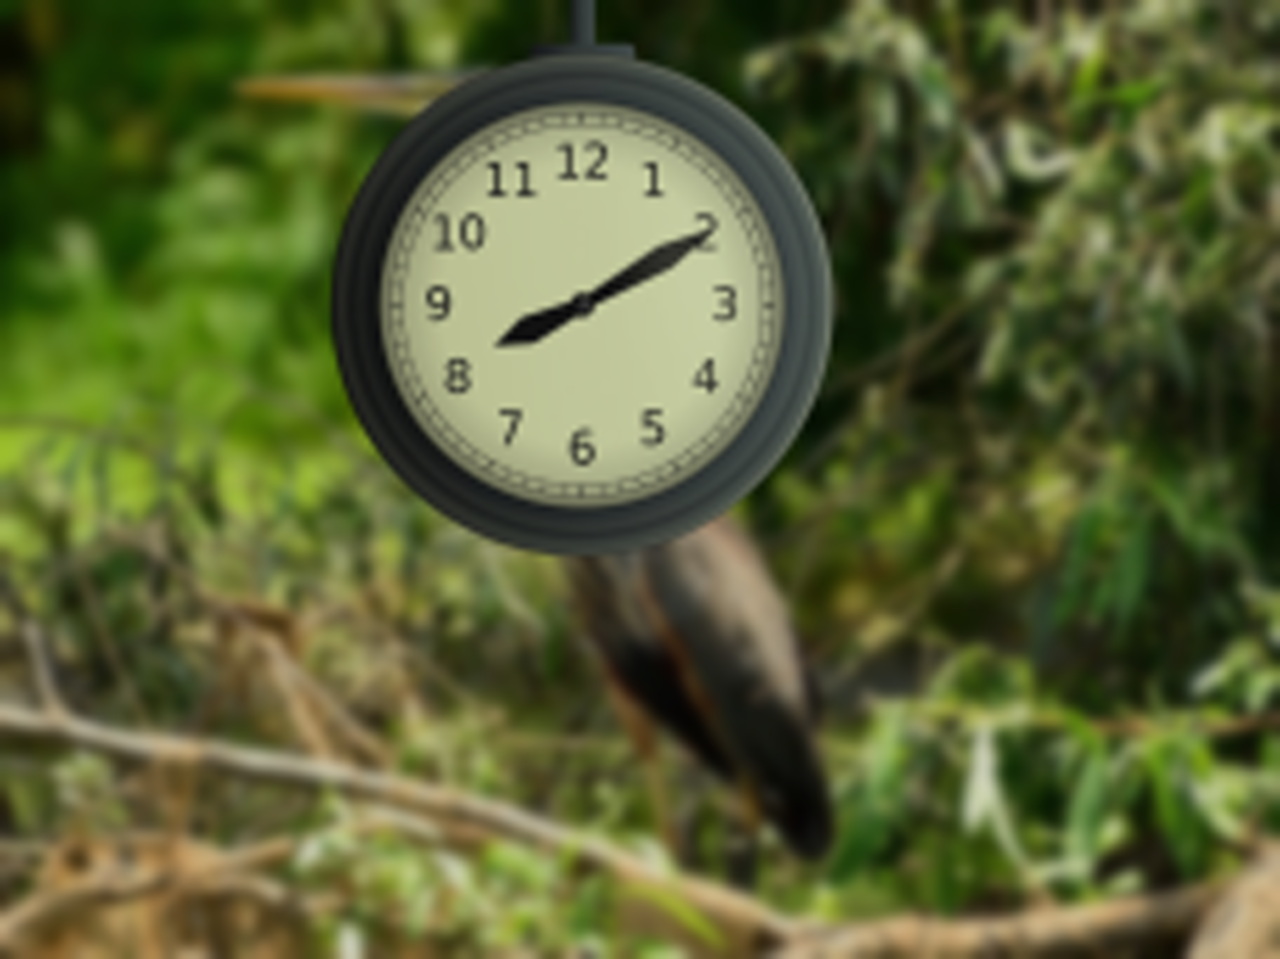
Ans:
8h10
